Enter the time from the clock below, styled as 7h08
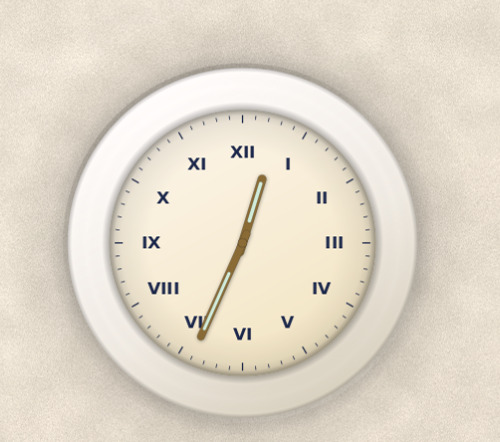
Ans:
12h34
